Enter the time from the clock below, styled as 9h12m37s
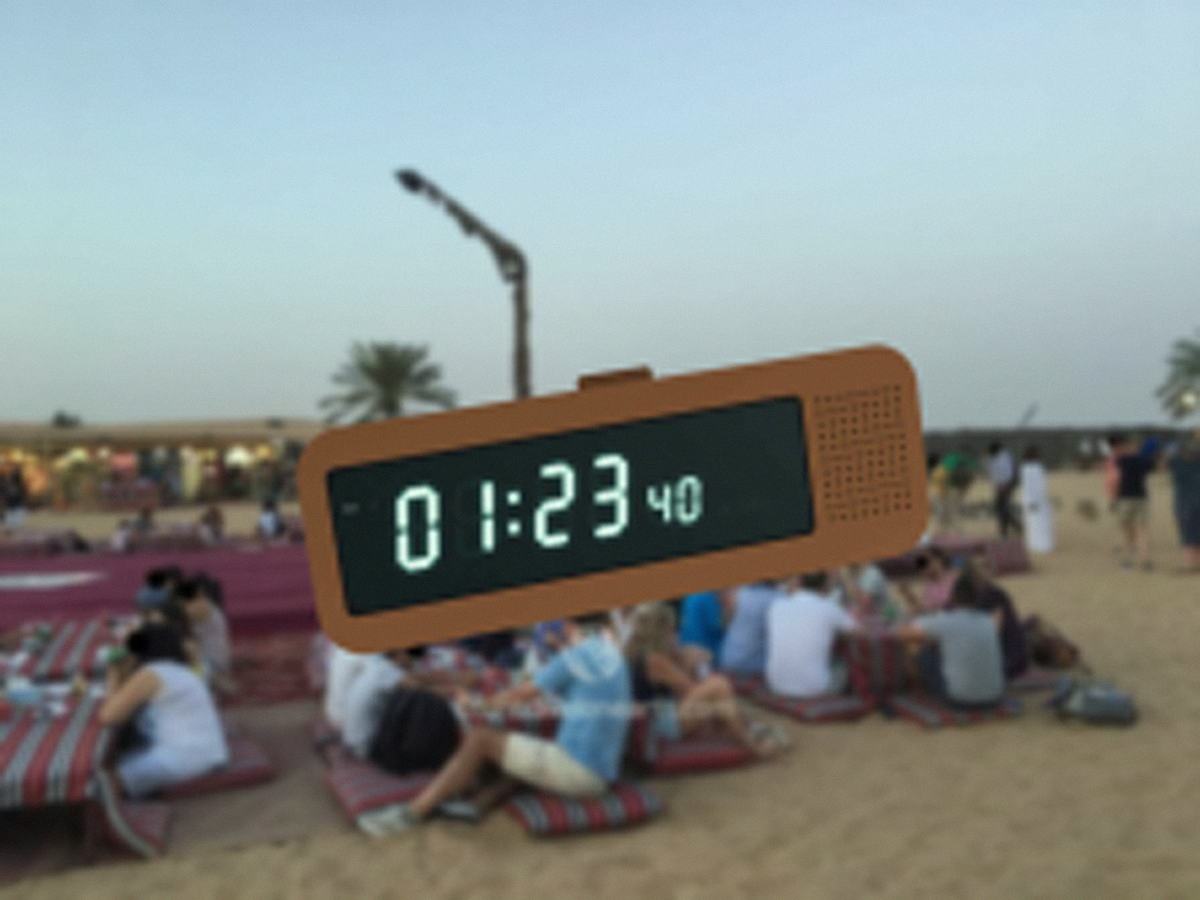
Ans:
1h23m40s
